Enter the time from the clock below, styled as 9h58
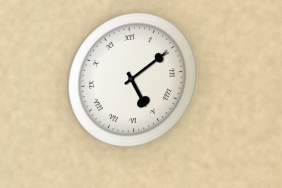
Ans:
5h10
